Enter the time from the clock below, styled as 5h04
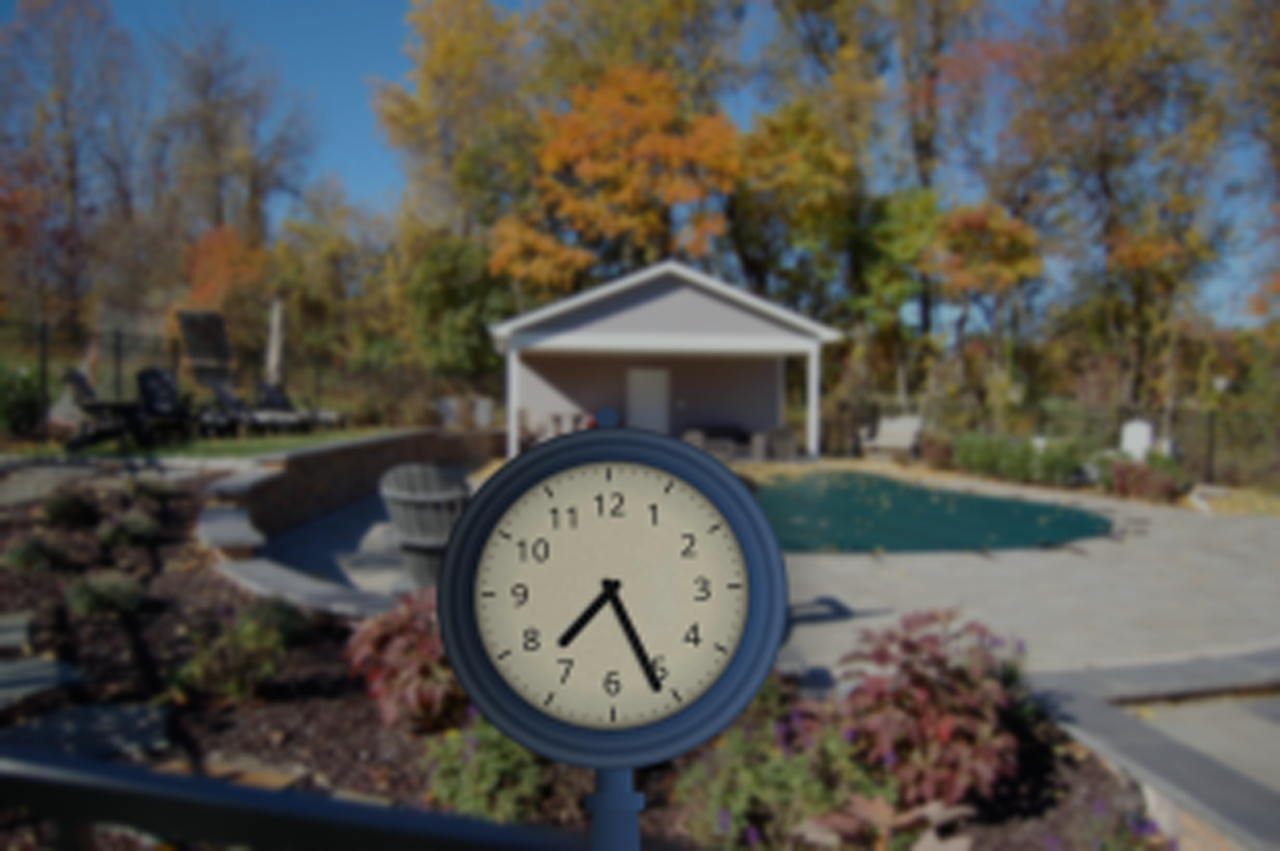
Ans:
7h26
